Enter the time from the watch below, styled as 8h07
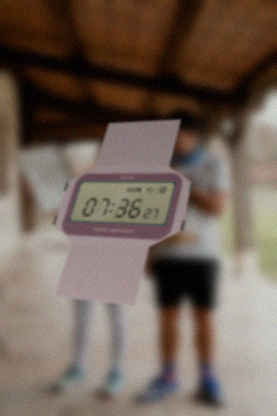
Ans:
7h36
